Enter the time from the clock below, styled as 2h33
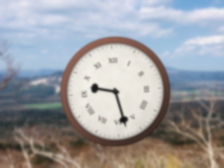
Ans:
9h28
